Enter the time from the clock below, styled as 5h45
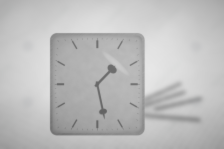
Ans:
1h28
